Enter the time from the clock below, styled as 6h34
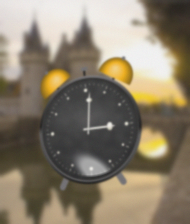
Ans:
3h01
